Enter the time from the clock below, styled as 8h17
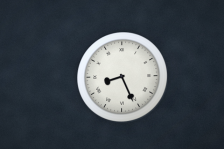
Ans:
8h26
